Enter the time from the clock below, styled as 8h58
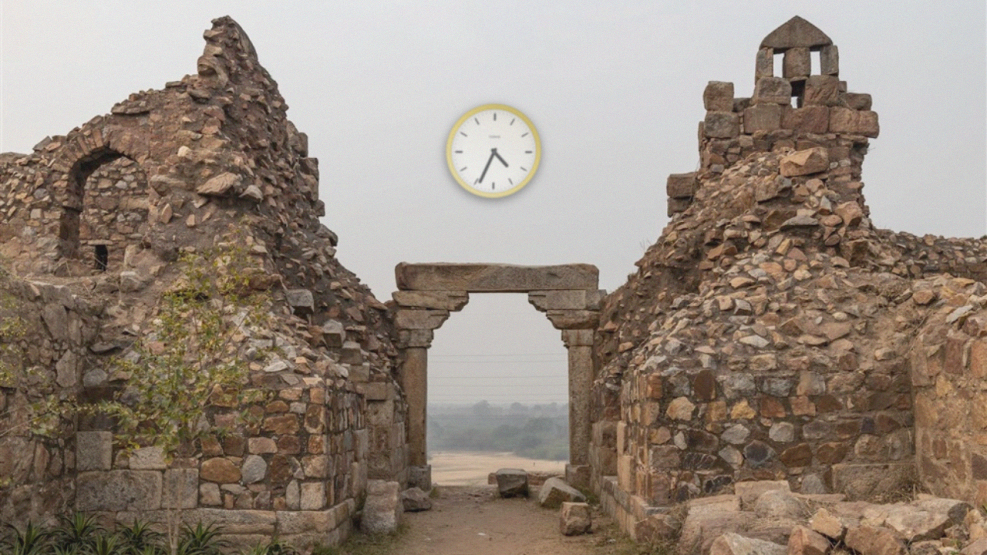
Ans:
4h34
